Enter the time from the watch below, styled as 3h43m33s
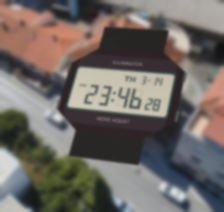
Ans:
23h46m28s
